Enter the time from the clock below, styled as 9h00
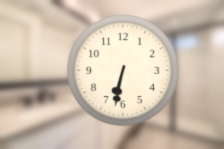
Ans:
6h32
